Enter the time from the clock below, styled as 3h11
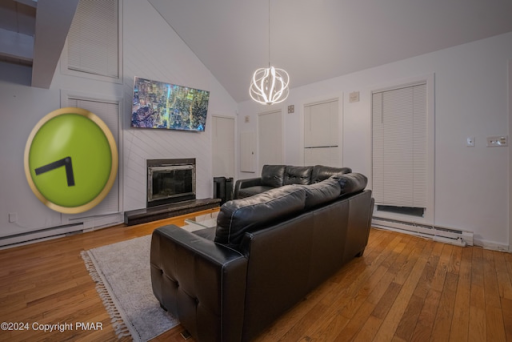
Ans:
5h42
